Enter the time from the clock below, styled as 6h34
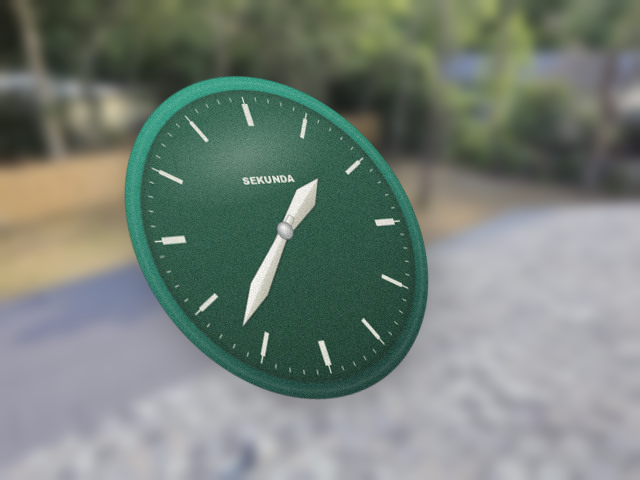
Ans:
1h37
